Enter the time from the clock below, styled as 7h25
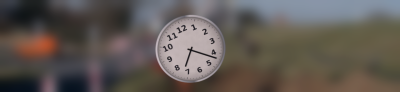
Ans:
7h22
